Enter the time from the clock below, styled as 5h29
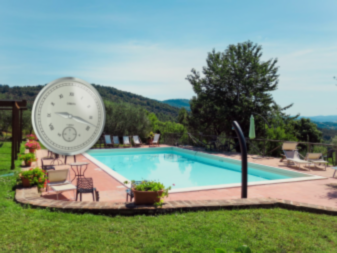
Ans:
9h18
